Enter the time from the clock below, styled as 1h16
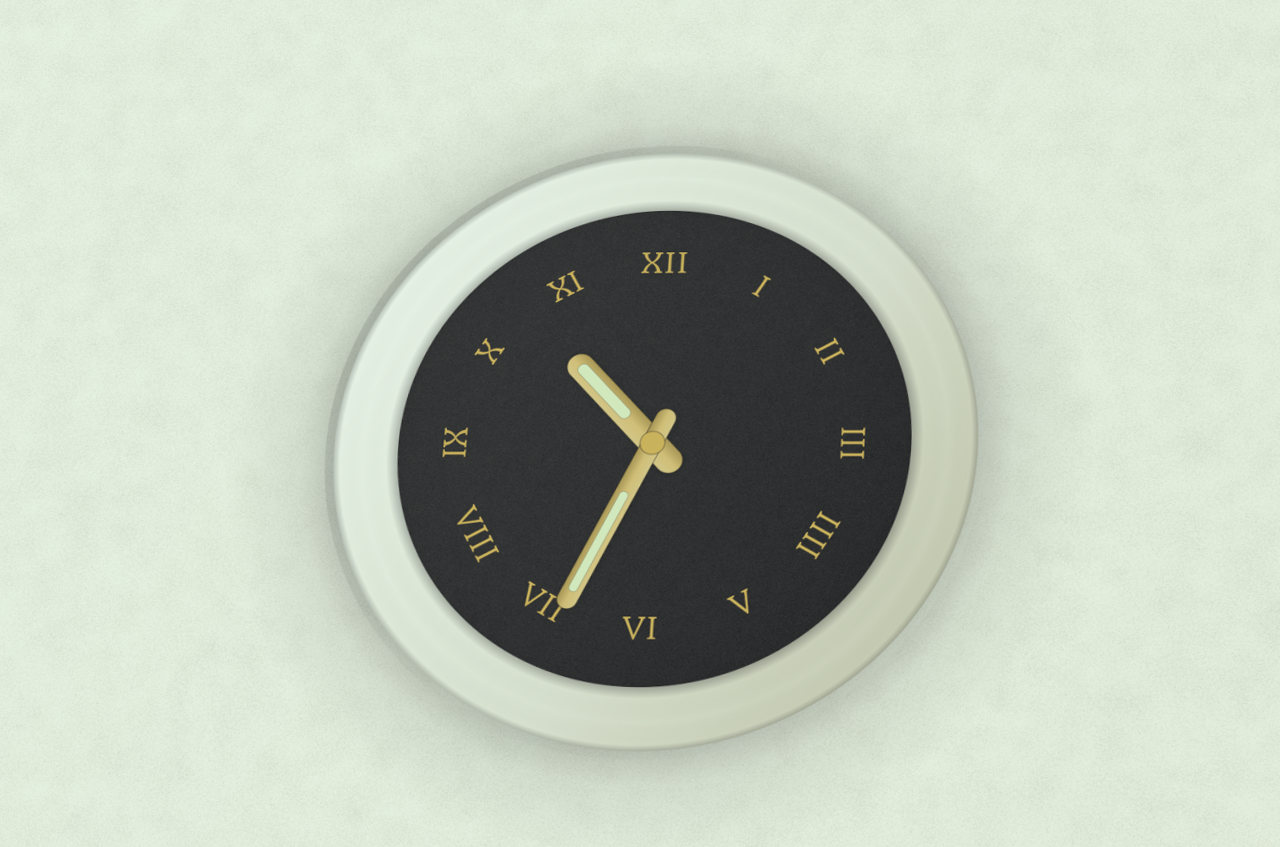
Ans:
10h34
